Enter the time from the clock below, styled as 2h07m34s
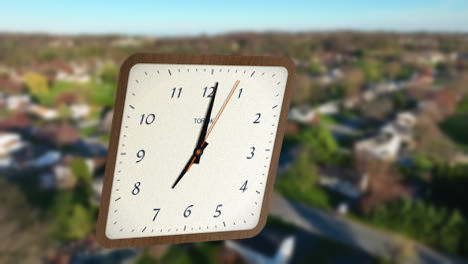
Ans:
7h01m04s
